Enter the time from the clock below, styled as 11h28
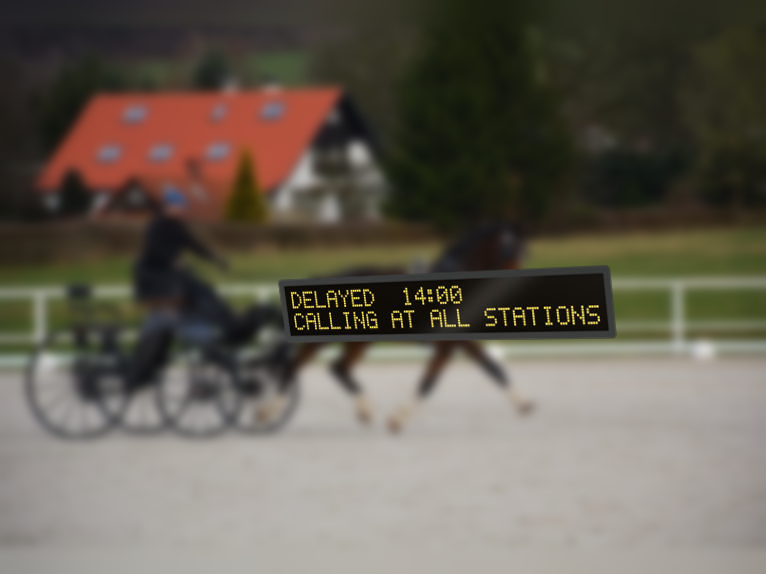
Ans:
14h00
